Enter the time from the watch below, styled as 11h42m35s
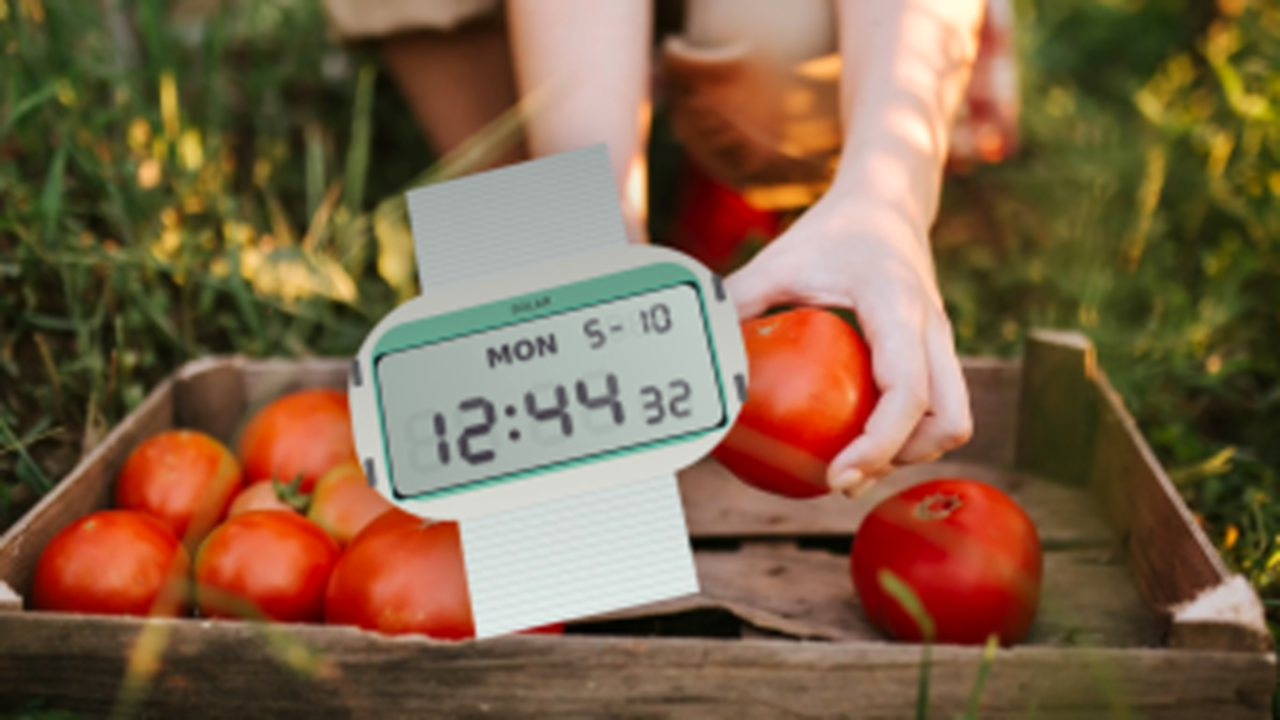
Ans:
12h44m32s
